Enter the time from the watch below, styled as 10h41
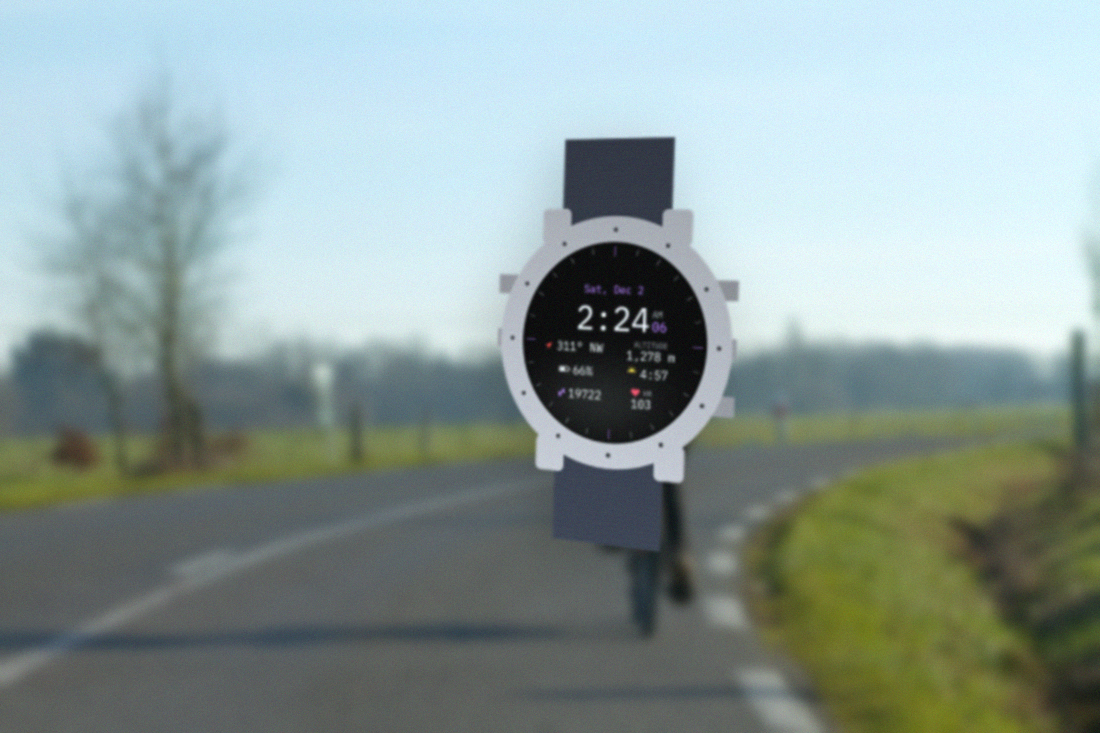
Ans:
2h24
